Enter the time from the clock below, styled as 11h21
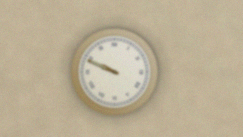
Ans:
9h49
